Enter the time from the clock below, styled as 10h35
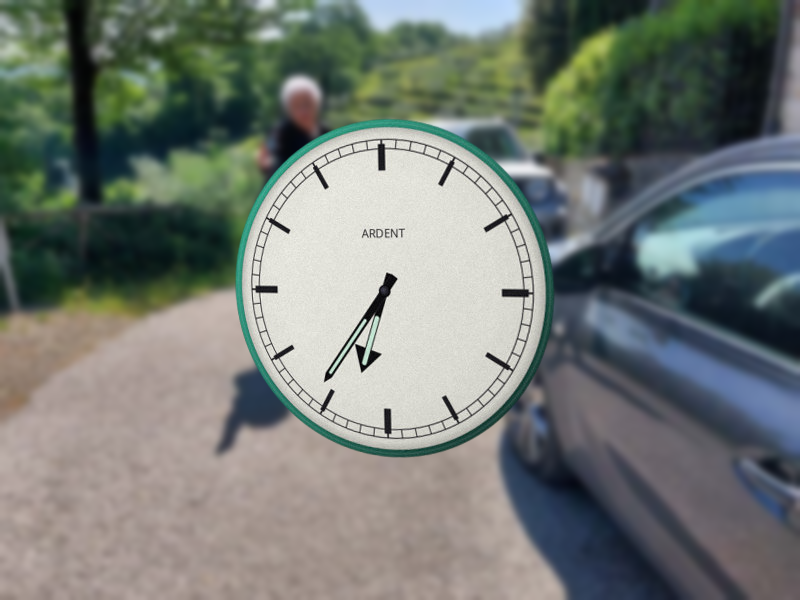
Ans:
6h36
